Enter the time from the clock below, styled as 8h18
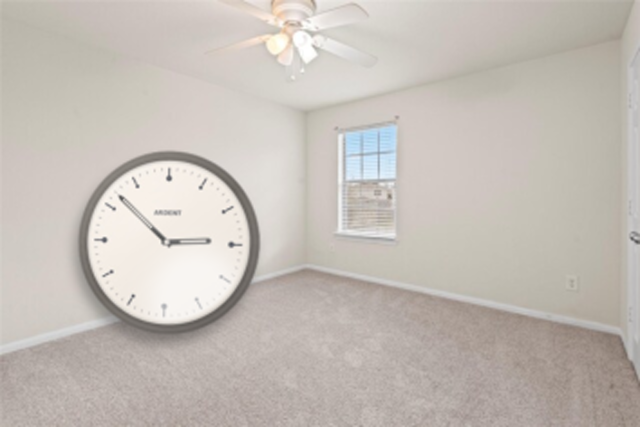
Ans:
2h52
